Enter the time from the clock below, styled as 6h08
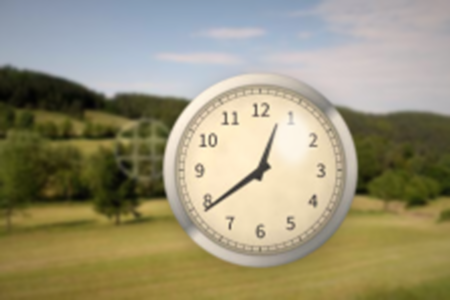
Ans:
12h39
